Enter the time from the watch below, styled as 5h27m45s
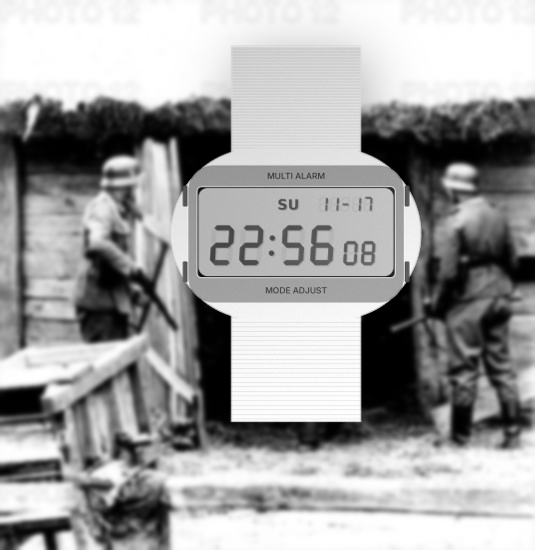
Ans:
22h56m08s
